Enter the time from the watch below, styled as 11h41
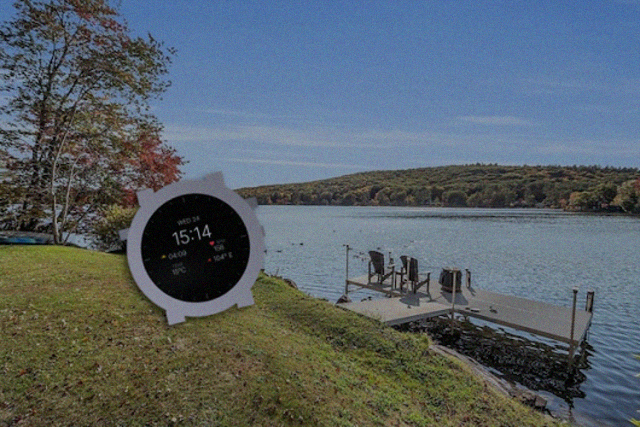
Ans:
15h14
